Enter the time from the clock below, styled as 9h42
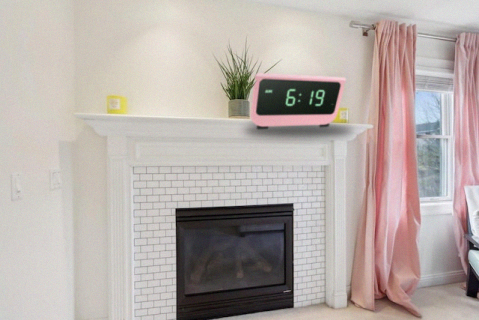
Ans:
6h19
